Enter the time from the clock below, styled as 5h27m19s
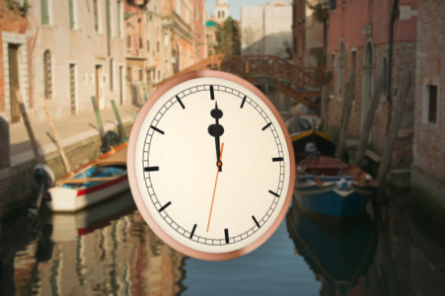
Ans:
12h00m33s
